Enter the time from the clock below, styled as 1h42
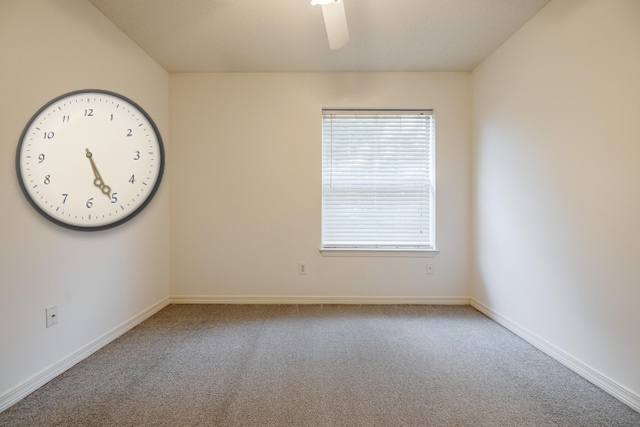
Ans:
5h26
